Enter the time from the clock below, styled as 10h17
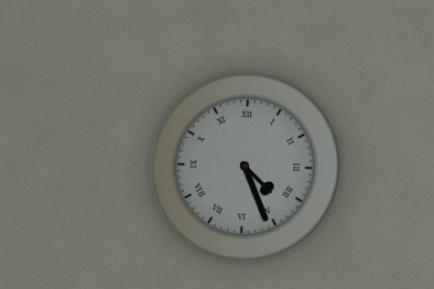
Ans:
4h26
